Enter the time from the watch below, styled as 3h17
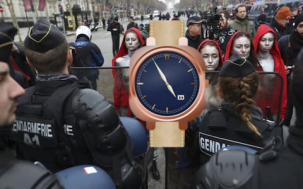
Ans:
4h55
